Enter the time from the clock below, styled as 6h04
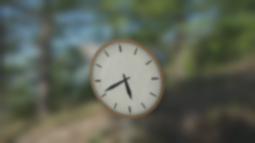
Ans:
5h41
